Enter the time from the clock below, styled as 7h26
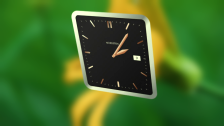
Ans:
2h06
